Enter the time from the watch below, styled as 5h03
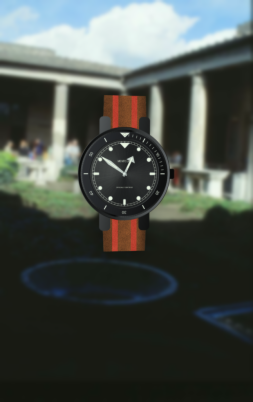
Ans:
12h51
